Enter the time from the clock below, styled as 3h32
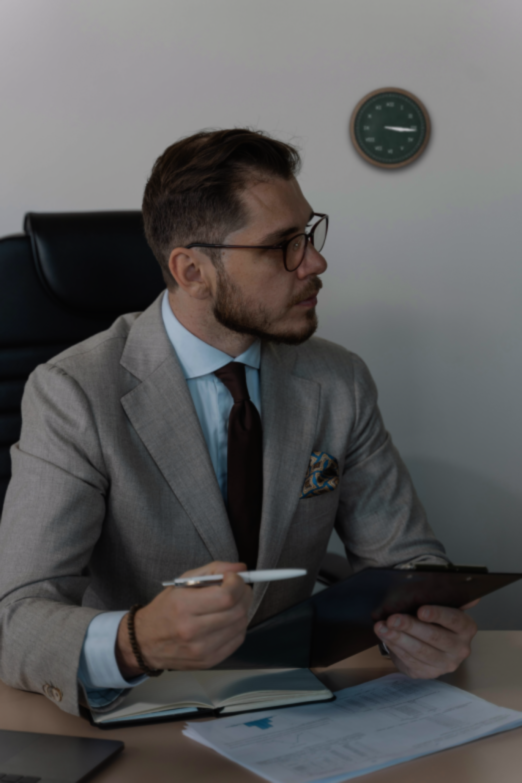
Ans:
3h16
